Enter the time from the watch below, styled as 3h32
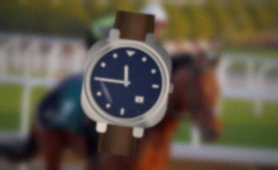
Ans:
11h45
